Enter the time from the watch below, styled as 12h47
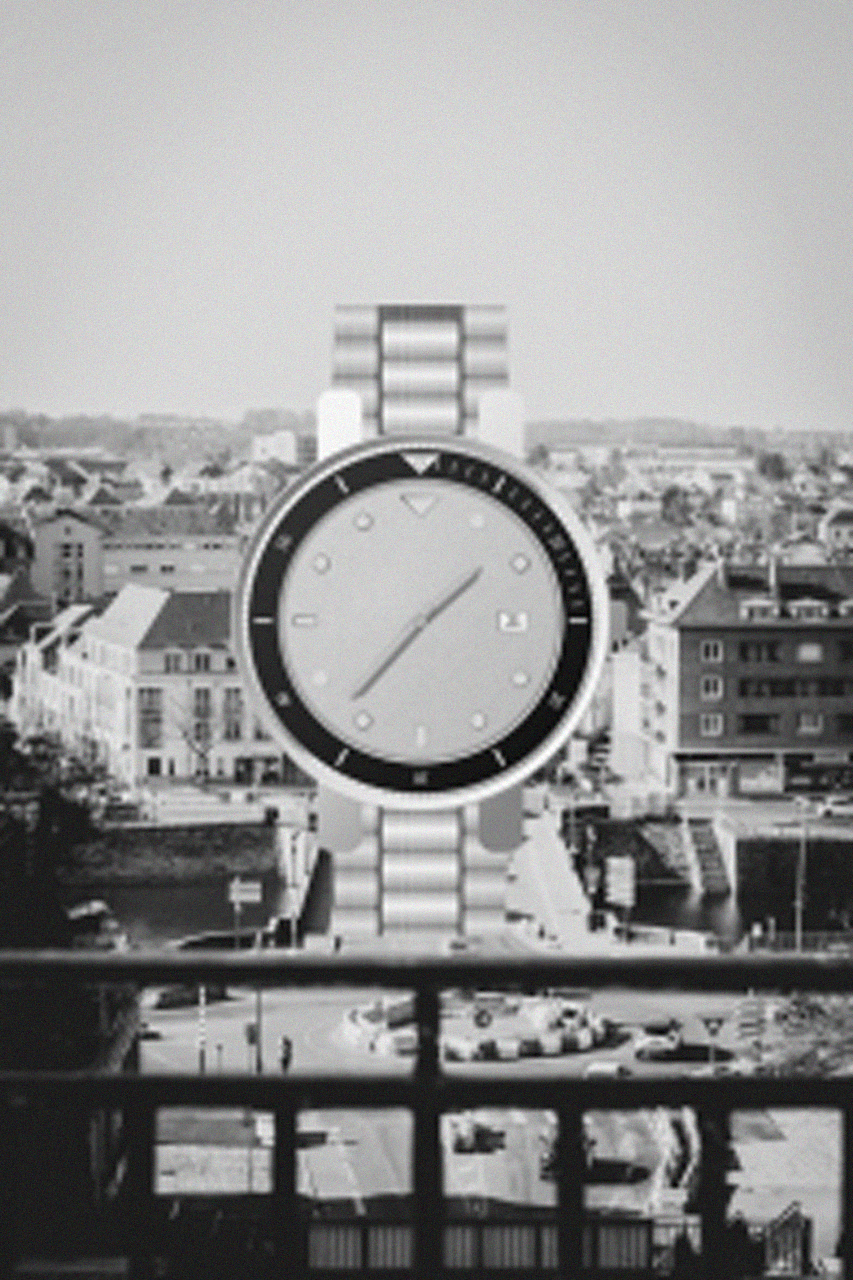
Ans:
1h37
